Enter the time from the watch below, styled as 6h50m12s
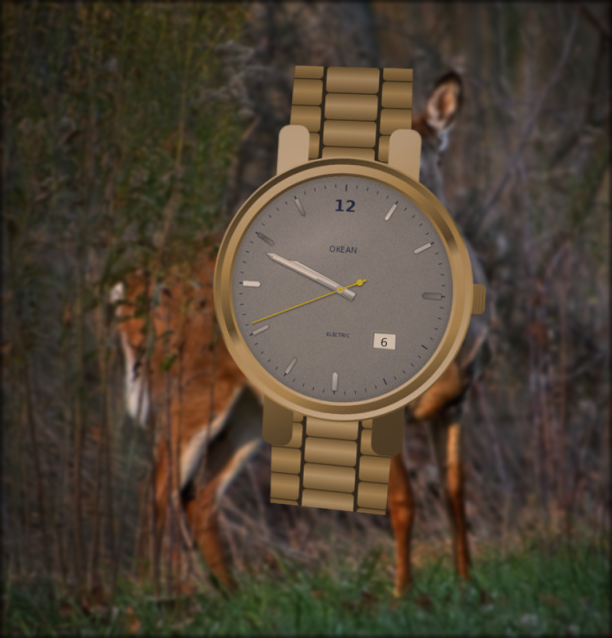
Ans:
9h48m41s
